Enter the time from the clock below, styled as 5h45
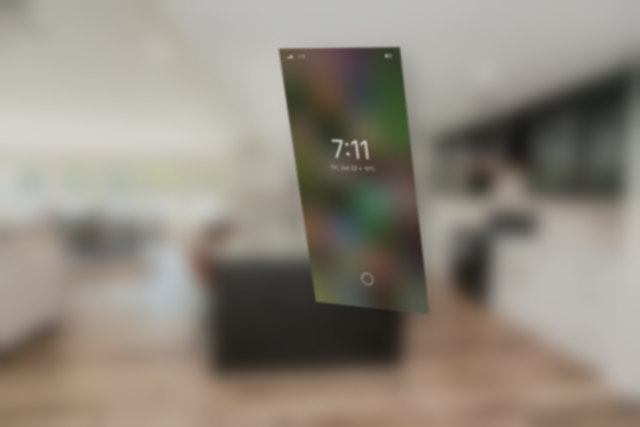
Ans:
7h11
